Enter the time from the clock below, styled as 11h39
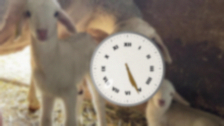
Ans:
5h26
